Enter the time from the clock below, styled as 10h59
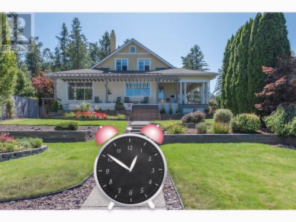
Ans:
12h51
